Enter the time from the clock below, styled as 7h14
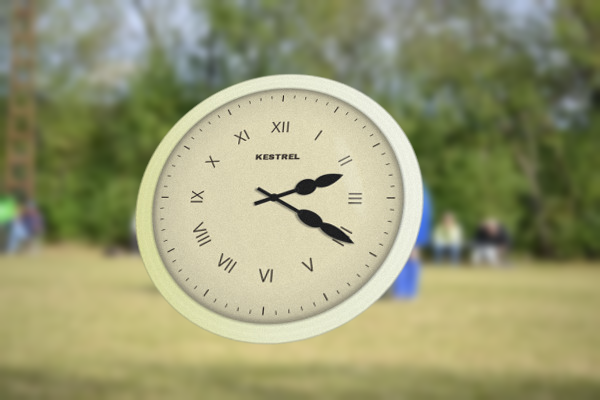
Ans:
2h20
